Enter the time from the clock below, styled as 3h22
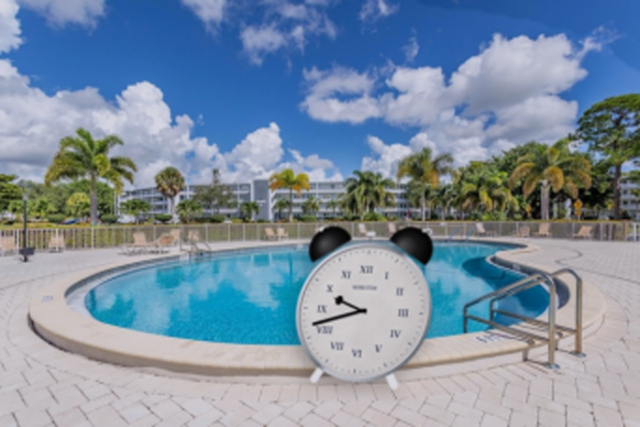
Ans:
9h42
